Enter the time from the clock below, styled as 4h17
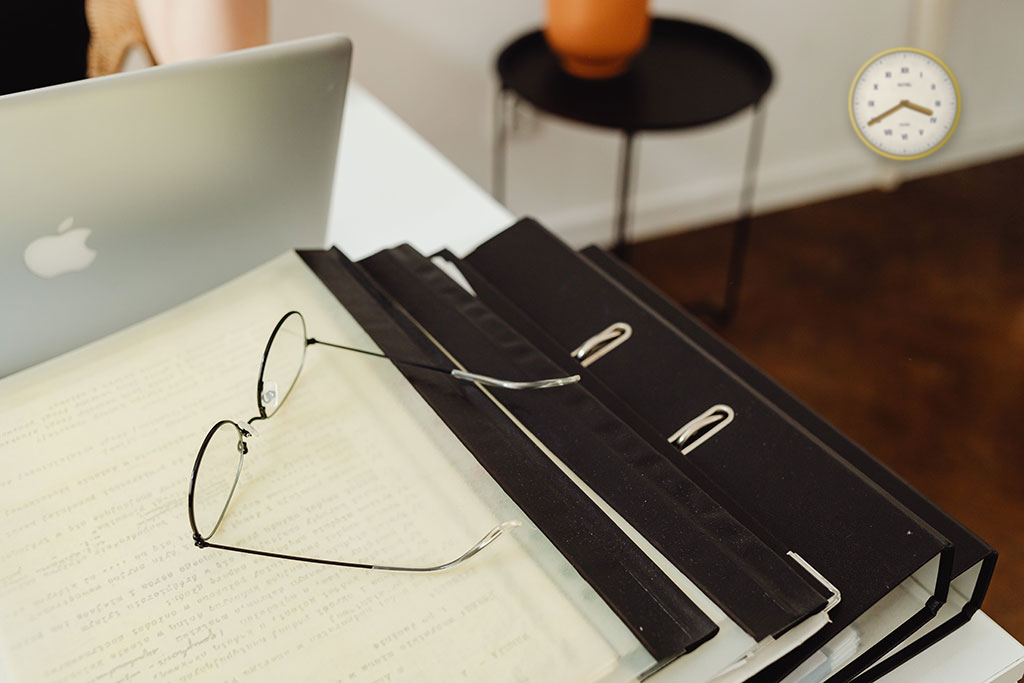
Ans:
3h40
